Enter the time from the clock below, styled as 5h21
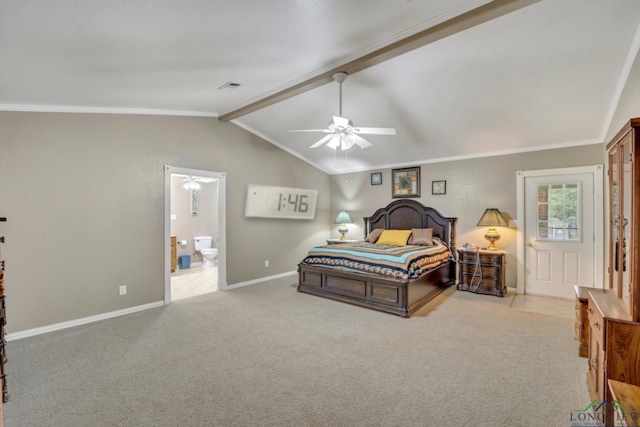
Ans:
1h46
